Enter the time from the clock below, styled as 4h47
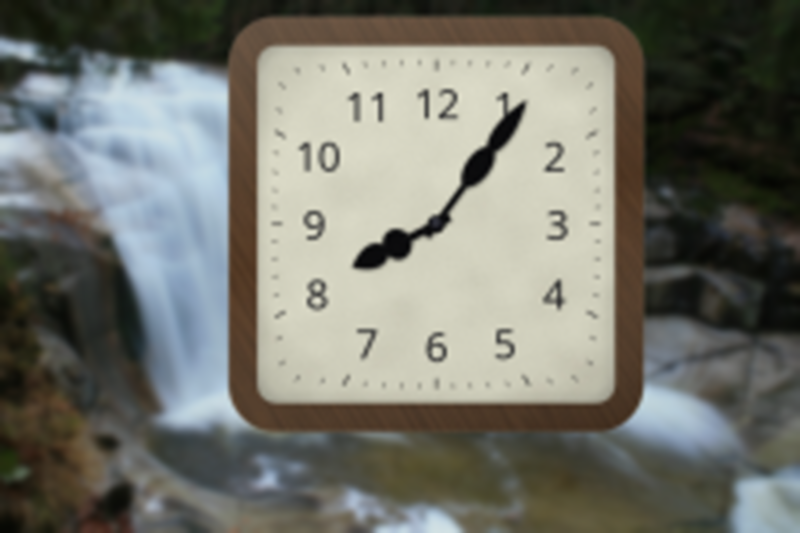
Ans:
8h06
